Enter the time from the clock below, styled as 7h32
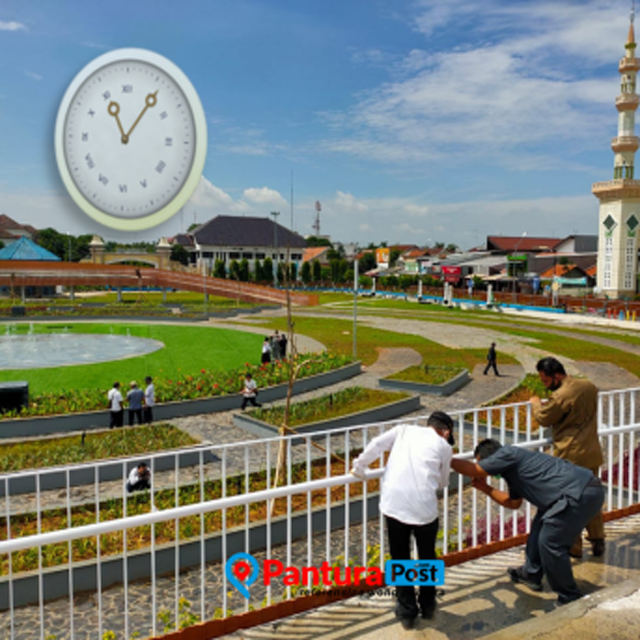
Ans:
11h06
